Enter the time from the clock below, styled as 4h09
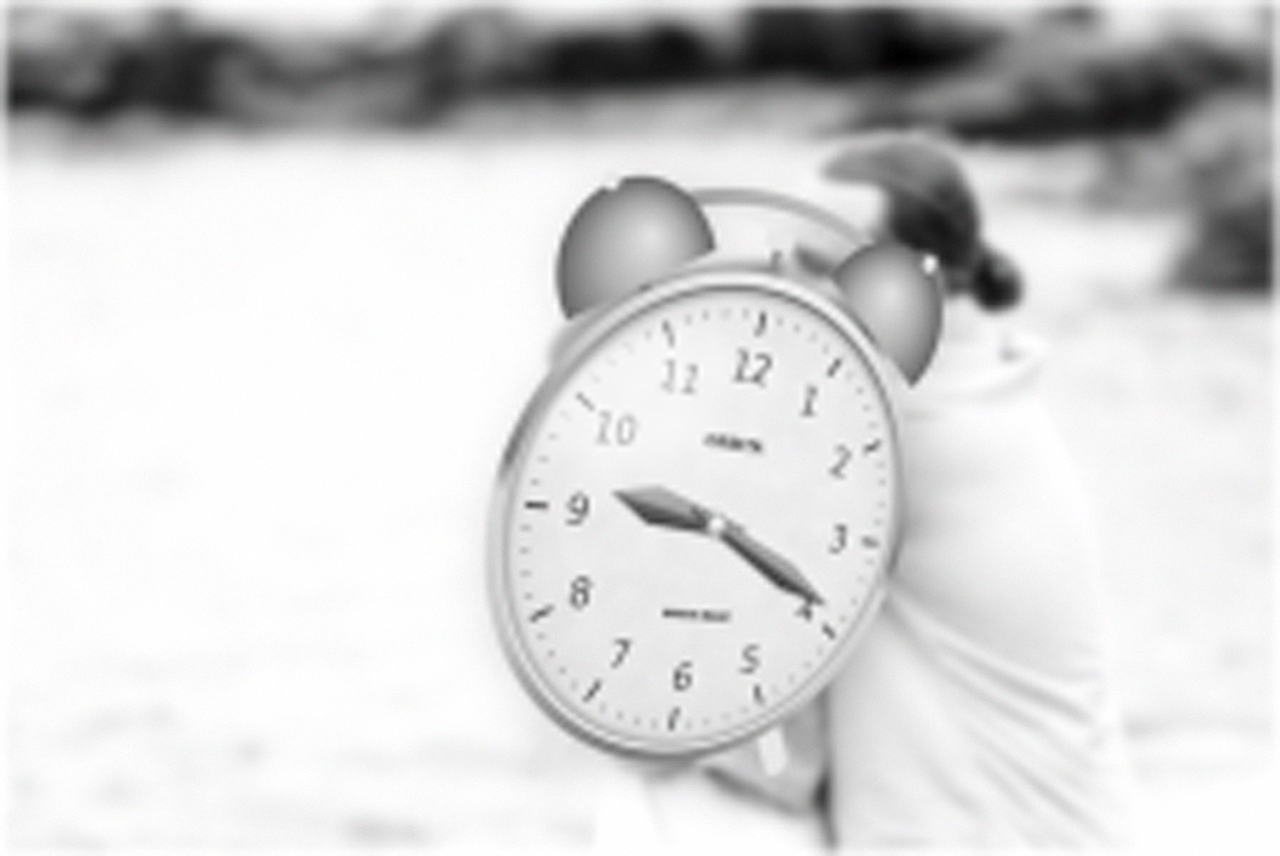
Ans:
9h19
